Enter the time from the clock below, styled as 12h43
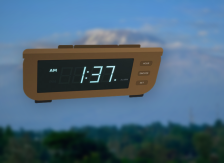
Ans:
1h37
